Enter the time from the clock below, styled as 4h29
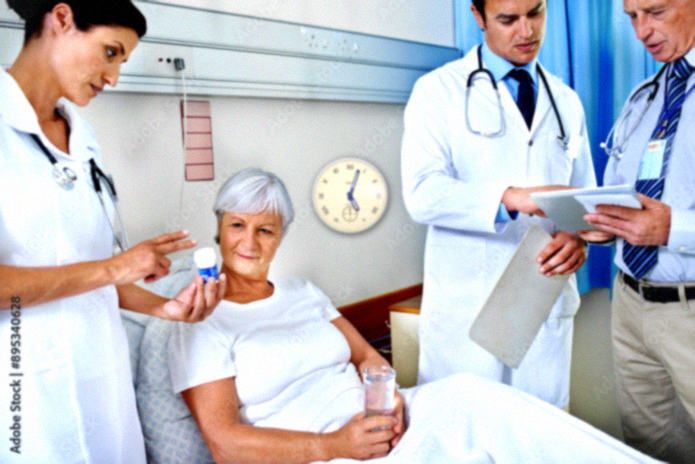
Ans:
5h03
